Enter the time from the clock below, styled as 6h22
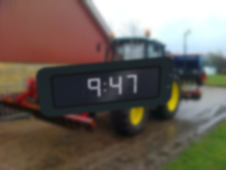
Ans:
9h47
